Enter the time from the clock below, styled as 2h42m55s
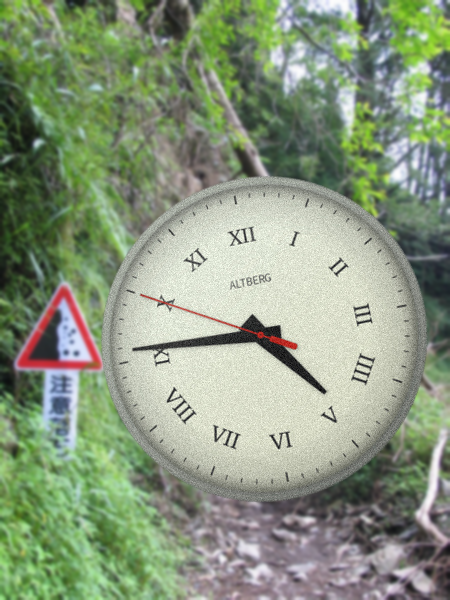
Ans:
4h45m50s
